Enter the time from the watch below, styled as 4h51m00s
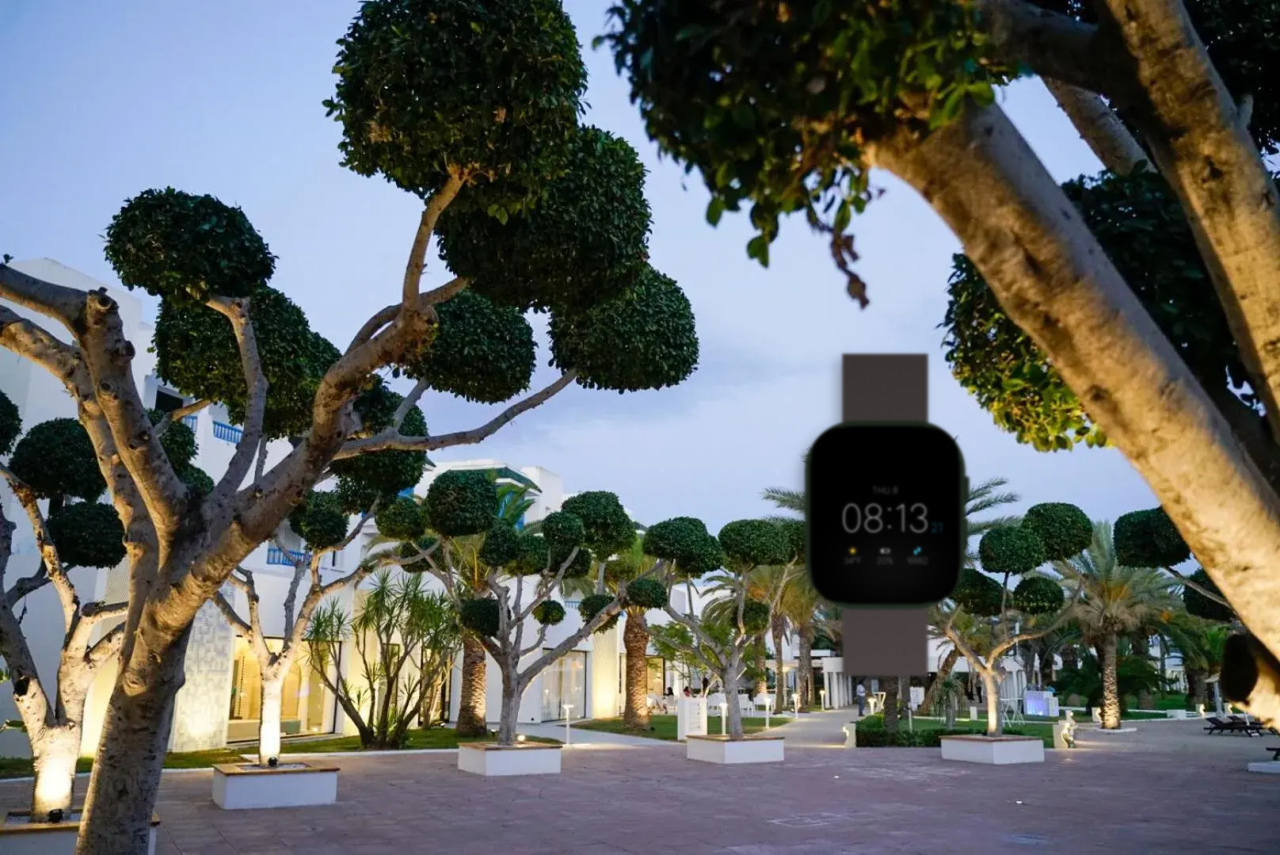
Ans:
8h13m21s
